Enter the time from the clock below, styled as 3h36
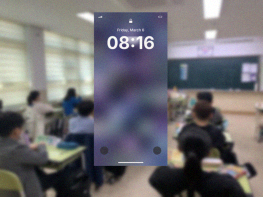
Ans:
8h16
